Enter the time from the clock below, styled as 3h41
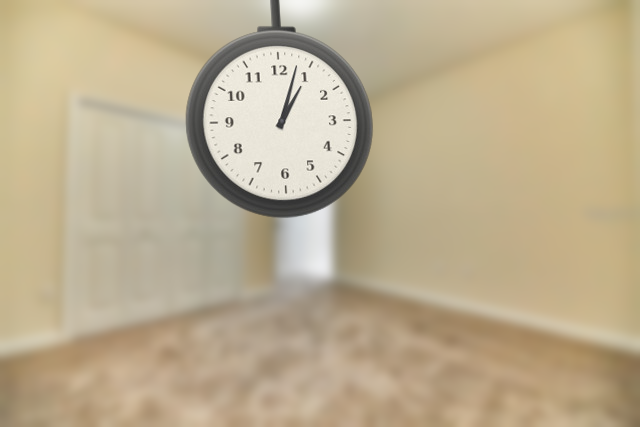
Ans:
1h03
